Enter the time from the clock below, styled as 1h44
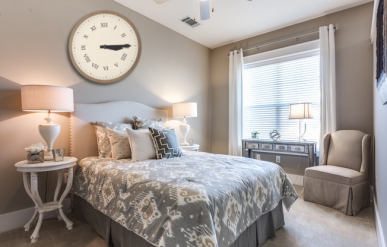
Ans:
3h15
